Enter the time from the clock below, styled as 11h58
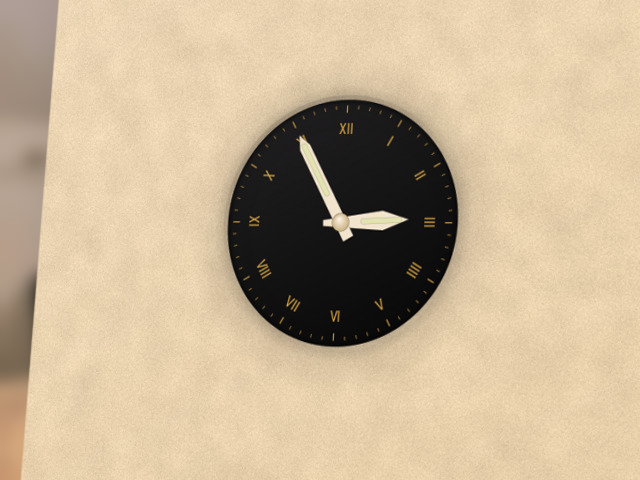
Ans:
2h55
